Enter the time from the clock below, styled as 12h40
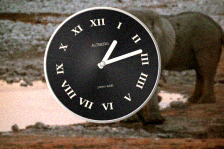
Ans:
1h13
